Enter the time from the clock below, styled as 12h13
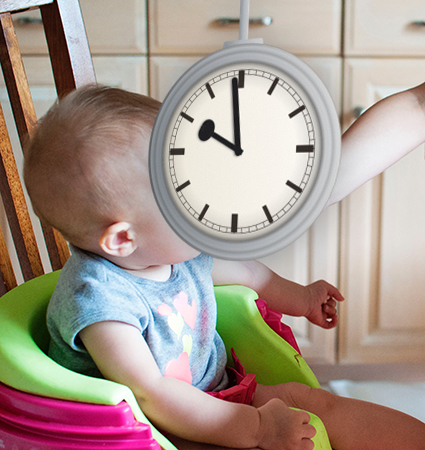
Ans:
9h59
